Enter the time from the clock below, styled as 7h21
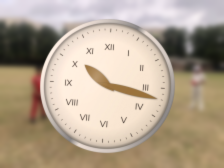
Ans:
10h17
